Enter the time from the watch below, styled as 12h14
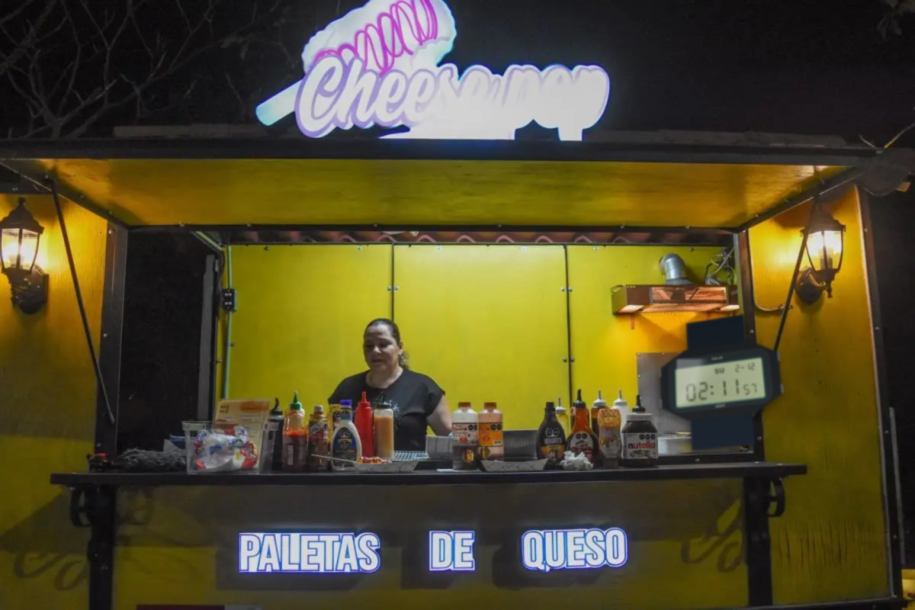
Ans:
2h11
